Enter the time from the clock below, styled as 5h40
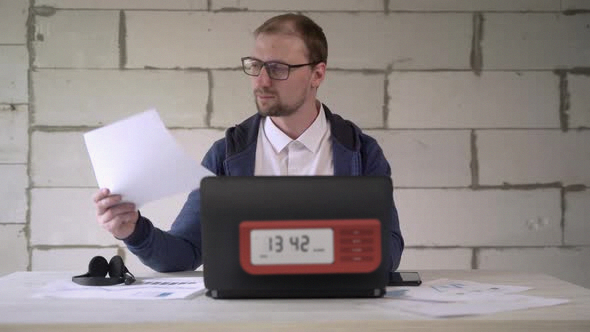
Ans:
13h42
